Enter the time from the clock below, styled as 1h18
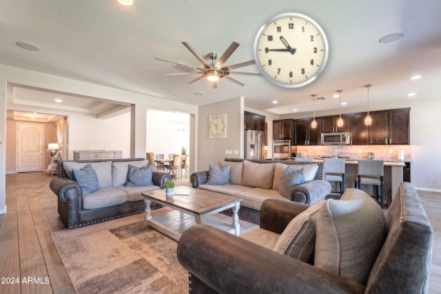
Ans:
10h45
